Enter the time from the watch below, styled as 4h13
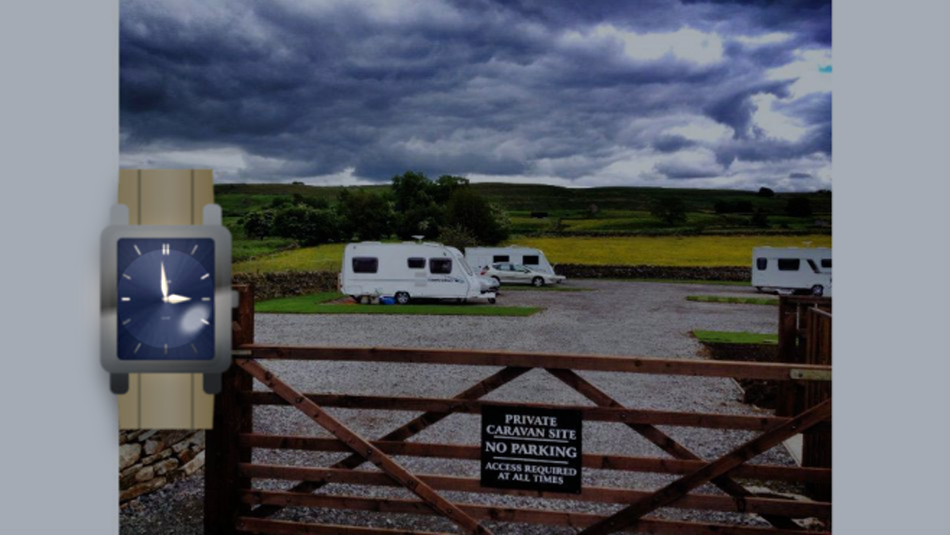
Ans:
2h59
